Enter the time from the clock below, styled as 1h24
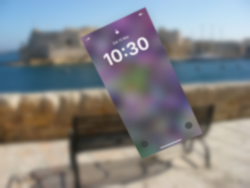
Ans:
10h30
